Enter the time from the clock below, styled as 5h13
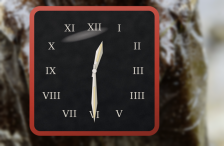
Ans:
12h30
